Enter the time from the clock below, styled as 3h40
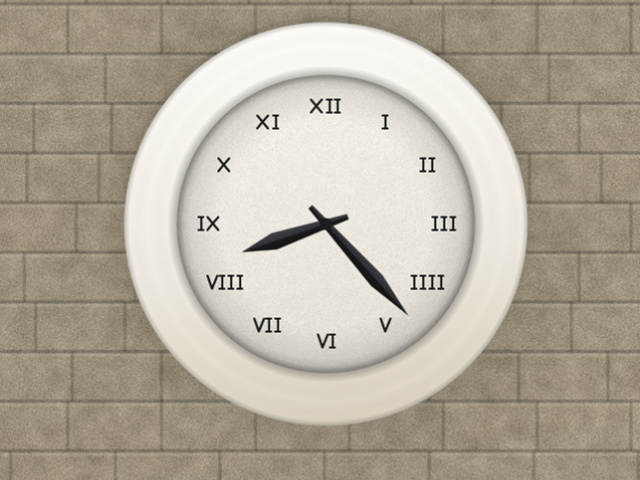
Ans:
8h23
